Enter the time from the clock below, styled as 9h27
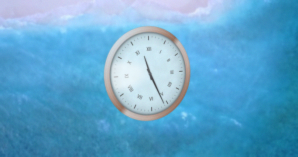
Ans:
11h26
